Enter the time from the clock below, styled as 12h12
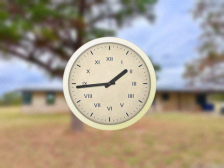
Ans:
1h44
